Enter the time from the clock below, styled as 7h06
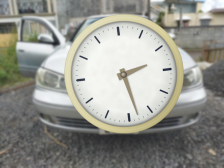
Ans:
2h28
